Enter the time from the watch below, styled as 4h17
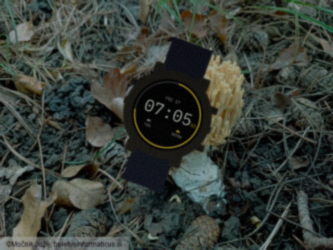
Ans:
7h05
